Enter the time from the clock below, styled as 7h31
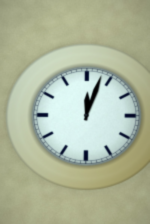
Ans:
12h03
